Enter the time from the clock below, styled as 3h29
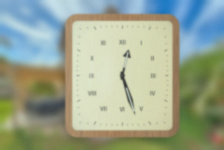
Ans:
12h27
